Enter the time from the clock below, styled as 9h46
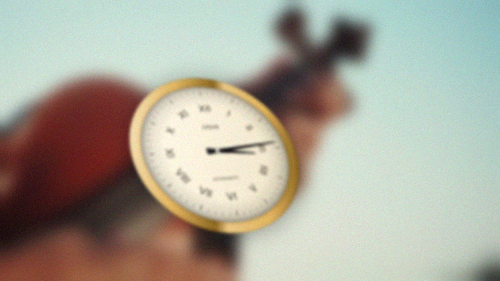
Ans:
3h14
